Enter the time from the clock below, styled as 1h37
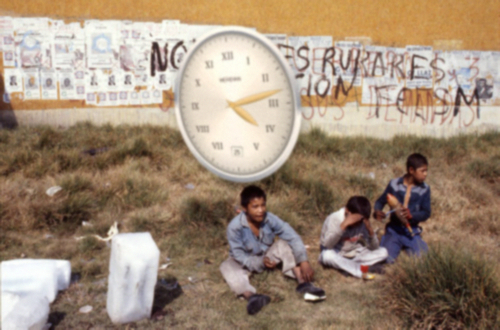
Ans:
4h13
